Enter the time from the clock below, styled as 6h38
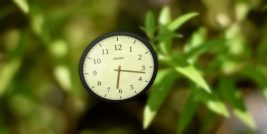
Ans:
6h17
